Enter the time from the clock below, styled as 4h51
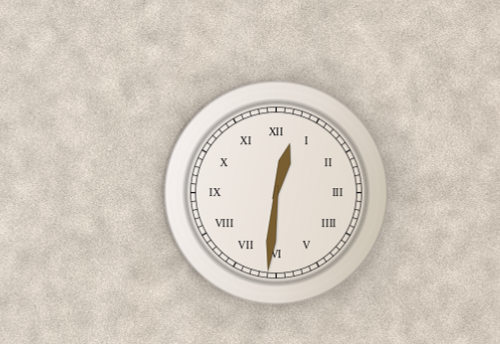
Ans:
12h31
